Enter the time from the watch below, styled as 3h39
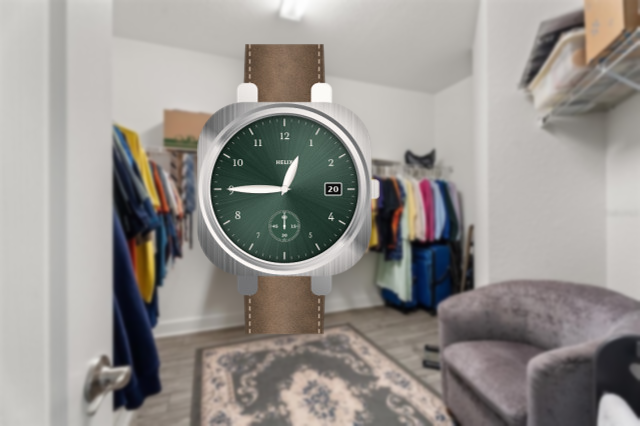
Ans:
12h45
